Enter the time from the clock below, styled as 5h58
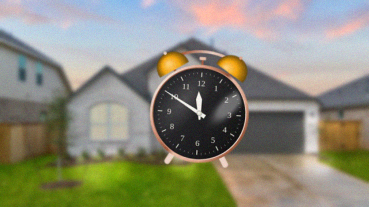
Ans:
11h50
